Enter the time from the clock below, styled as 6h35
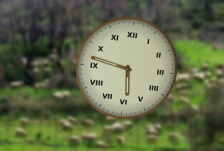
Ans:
5h47
